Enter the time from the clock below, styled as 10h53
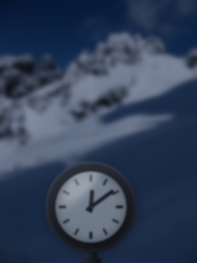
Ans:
12h09
